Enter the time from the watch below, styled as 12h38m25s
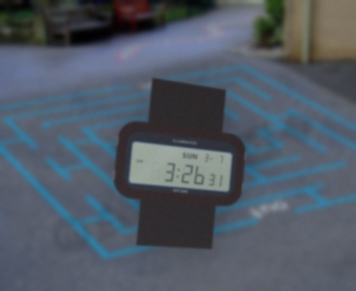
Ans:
3h26m31s
